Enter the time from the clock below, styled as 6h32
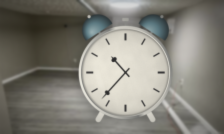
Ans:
10h37
